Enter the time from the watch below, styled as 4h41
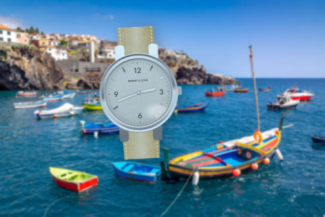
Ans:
2h42
